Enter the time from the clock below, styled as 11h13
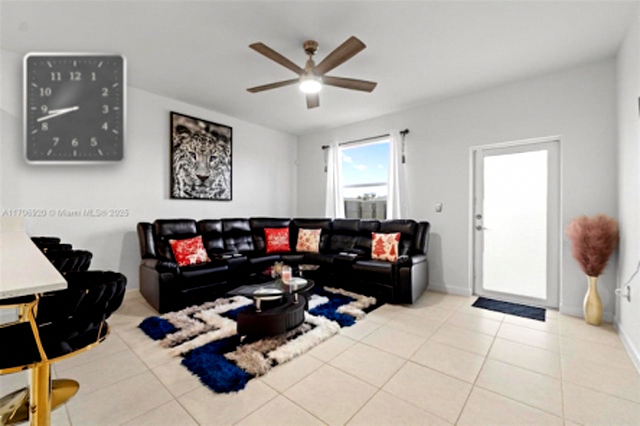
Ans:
8h42
